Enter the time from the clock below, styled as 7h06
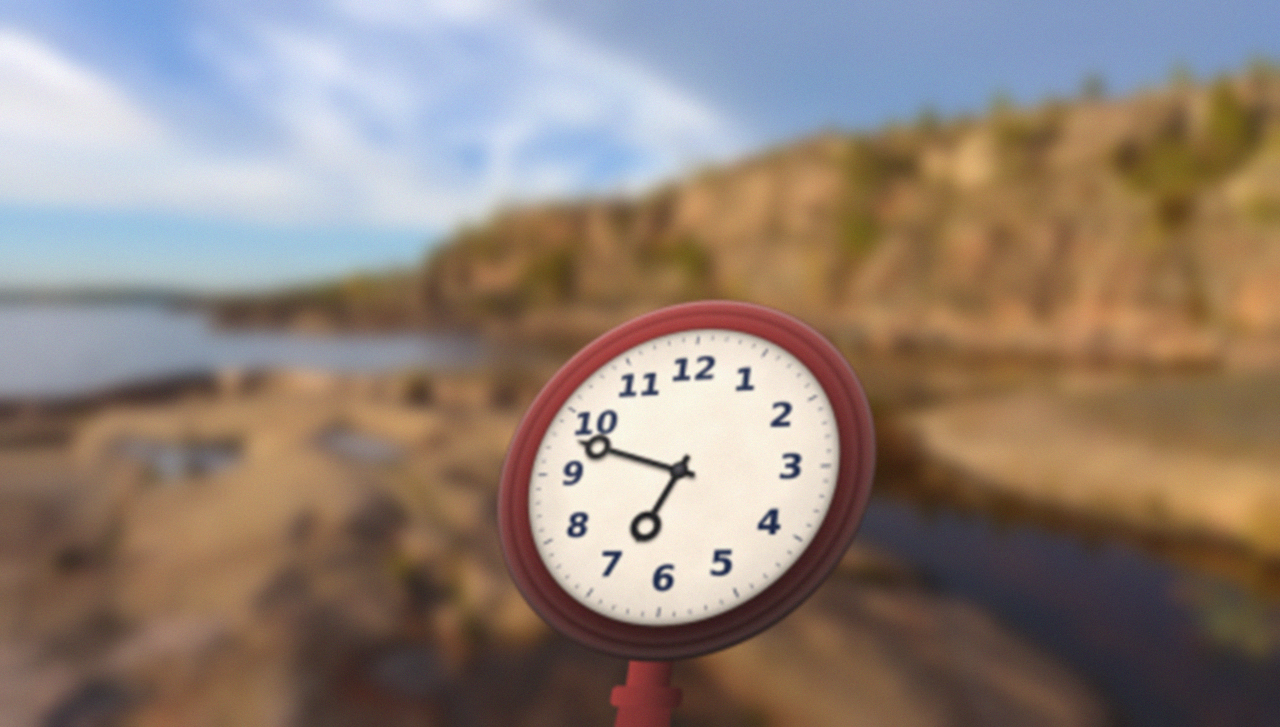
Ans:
6h48
